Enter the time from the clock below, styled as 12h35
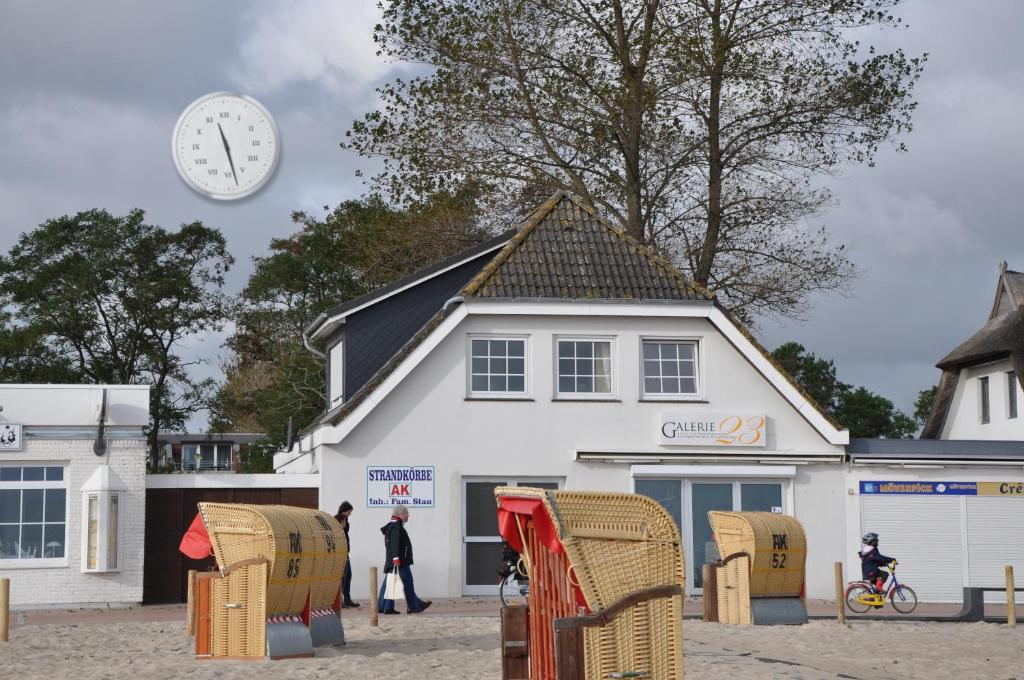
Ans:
11h28
